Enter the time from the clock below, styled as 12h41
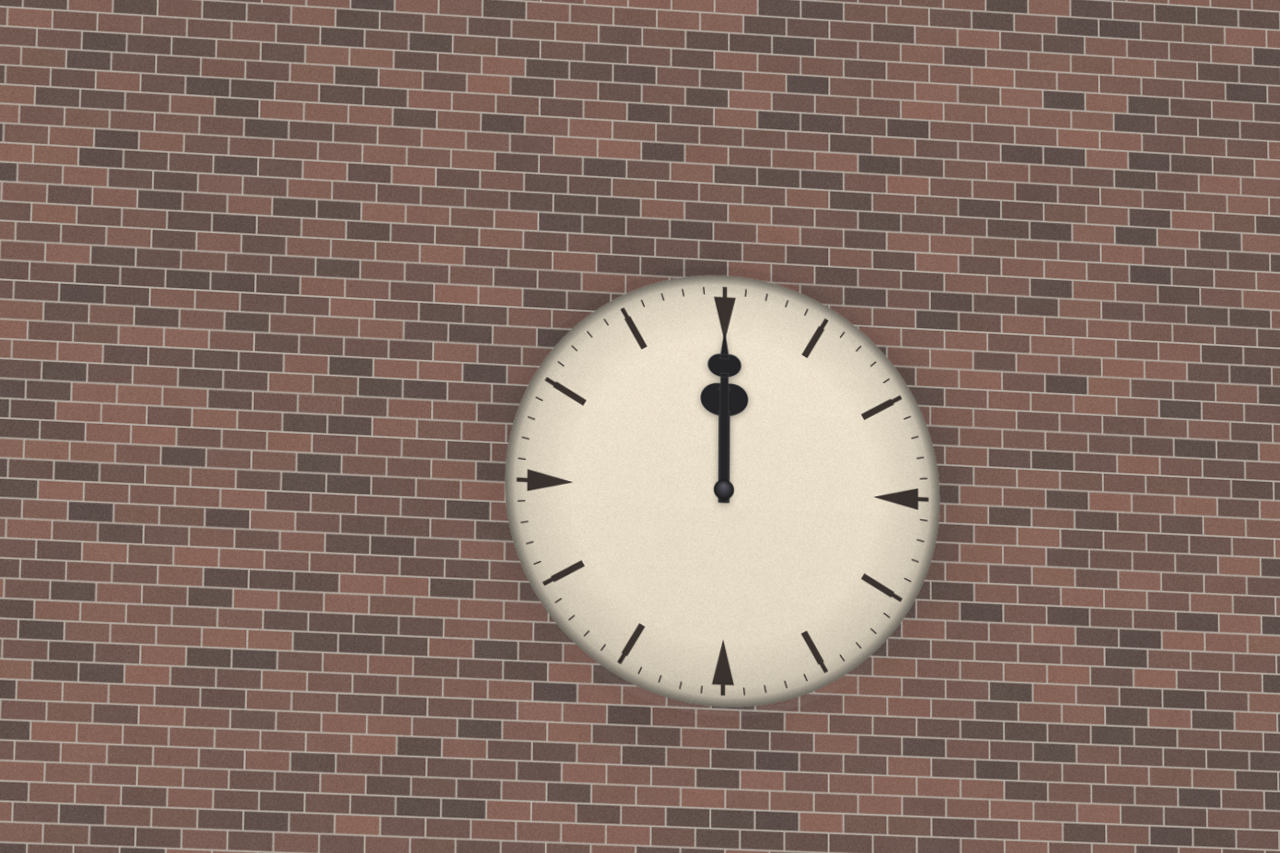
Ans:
12h00
